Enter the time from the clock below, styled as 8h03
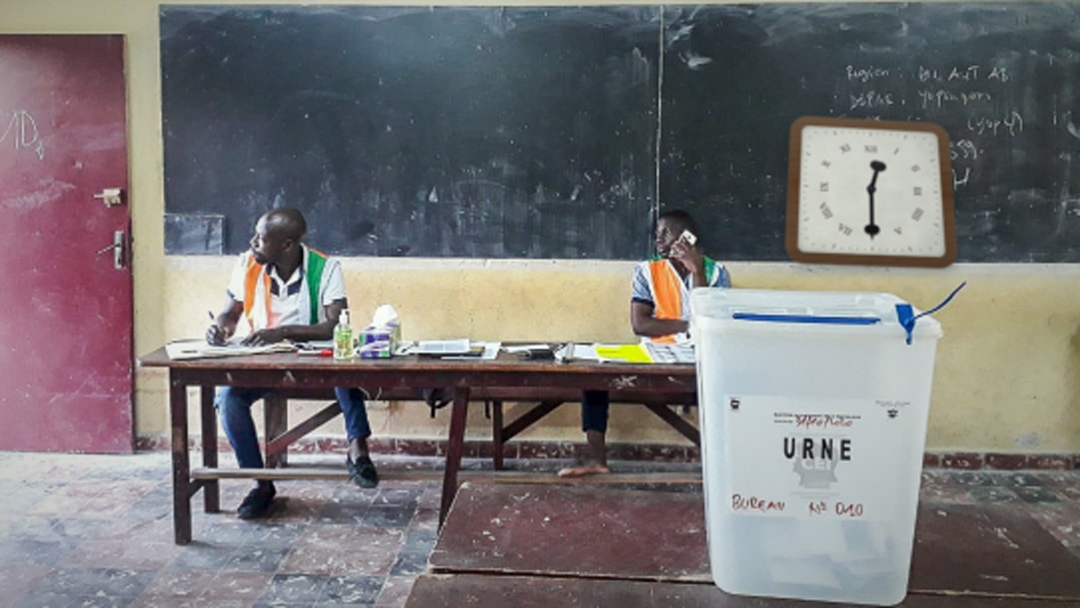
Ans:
12h30
